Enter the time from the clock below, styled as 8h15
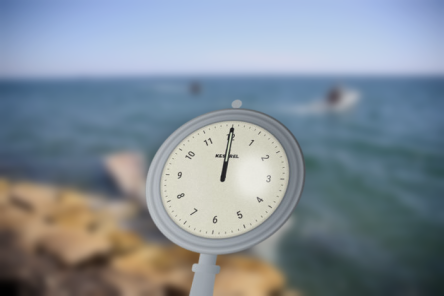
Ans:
12h00
